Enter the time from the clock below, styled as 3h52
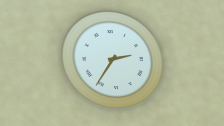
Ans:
2h36
